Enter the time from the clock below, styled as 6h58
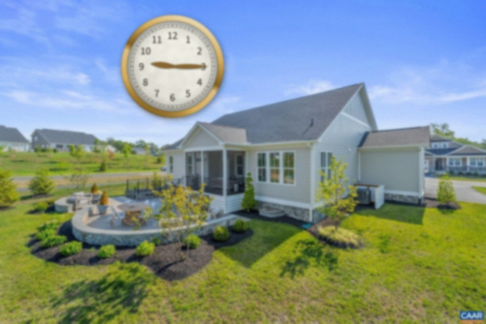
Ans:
9h15
